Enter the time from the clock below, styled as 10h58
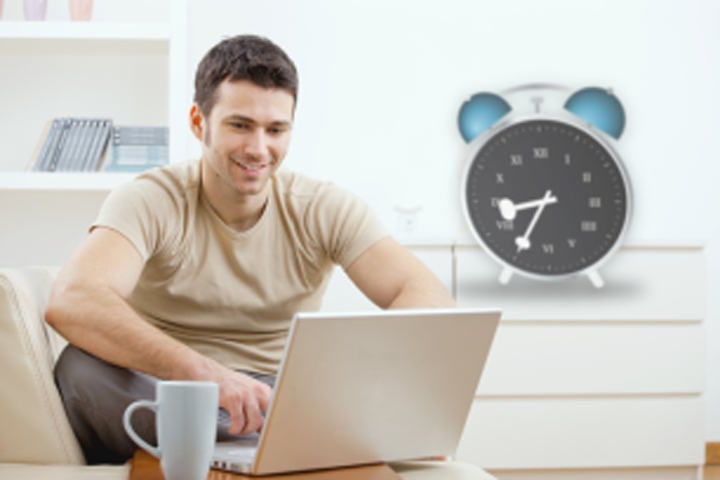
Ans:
8h35
